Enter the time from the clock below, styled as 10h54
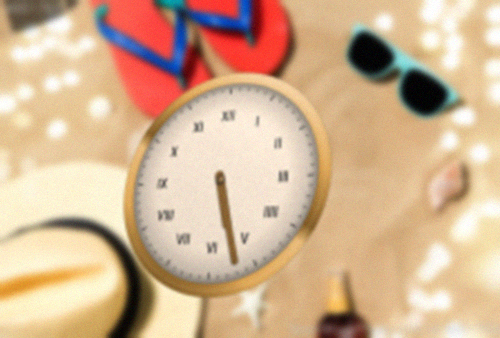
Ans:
5h27
